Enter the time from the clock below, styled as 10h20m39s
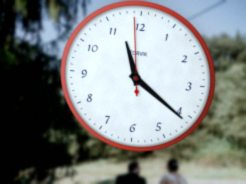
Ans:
11h20m59s
